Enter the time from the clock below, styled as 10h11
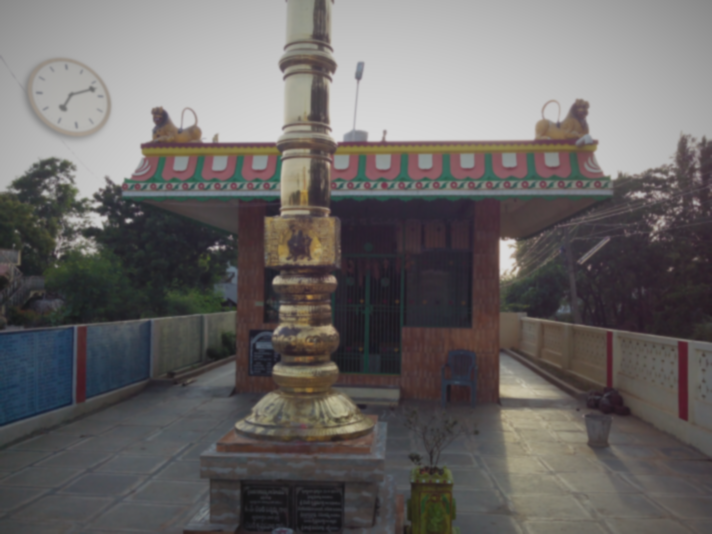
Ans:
7h12
